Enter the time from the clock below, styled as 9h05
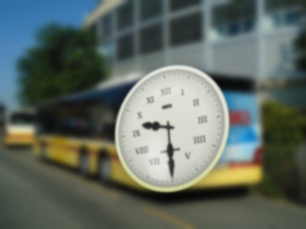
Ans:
9h30
